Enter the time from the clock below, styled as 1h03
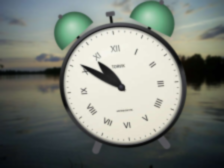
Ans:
10h51
